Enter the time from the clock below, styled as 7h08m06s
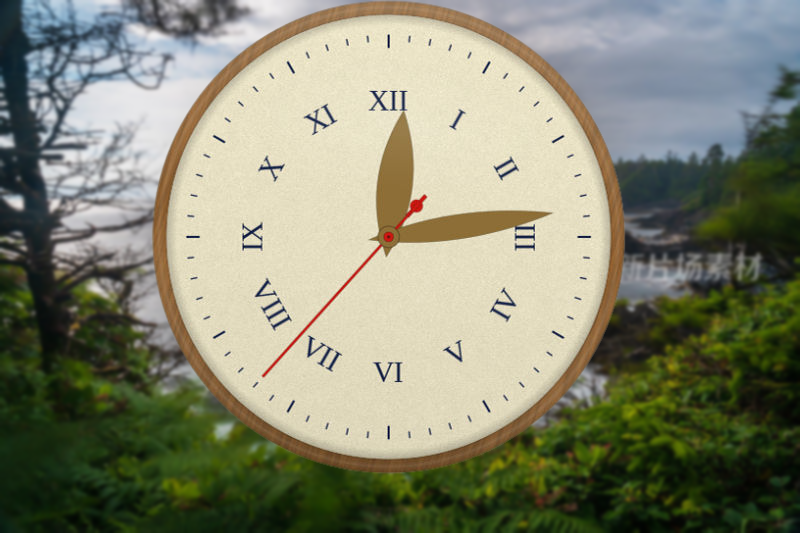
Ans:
12h13m37s
